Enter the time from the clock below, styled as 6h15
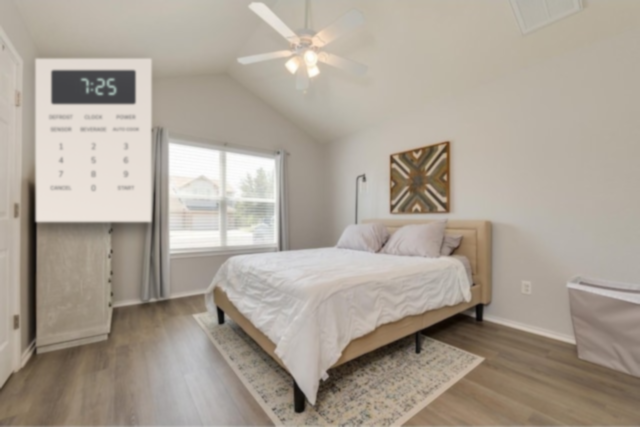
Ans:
7h25
